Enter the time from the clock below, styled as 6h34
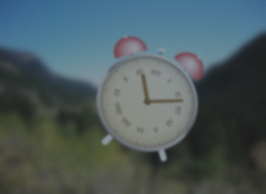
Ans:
11h12
